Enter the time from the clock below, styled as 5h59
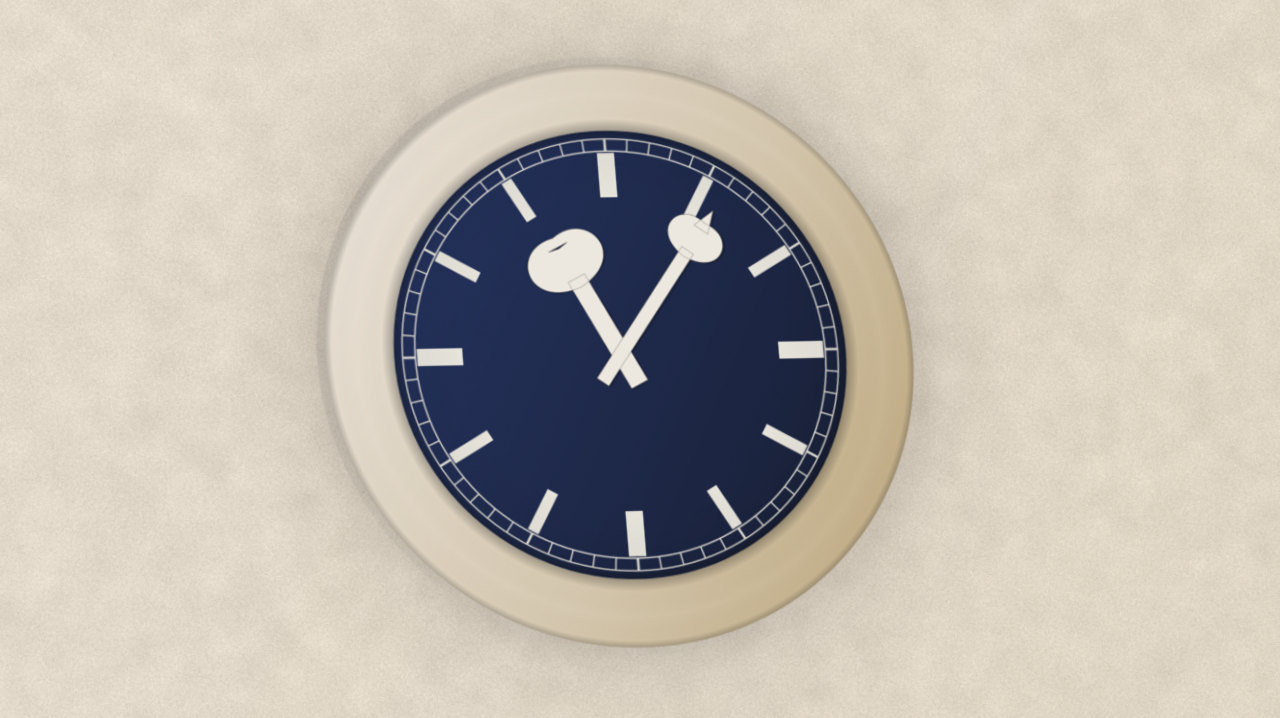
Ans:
11h06
